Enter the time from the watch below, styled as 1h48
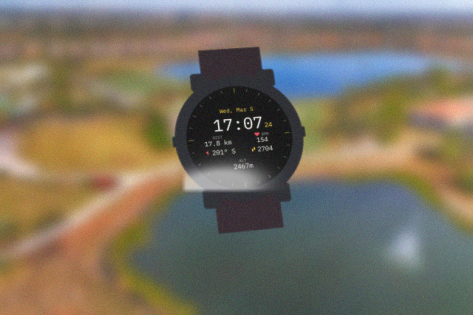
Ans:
17h07
